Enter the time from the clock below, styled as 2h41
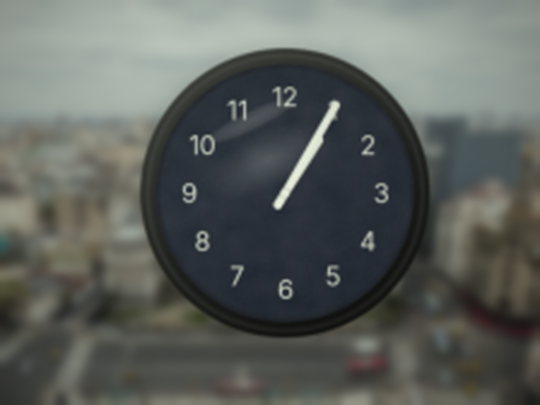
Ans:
1h05
